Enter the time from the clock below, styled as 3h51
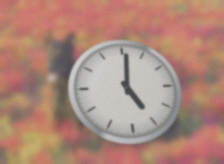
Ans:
5h01
